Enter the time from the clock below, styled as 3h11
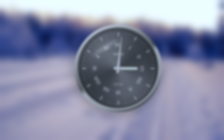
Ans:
3h01
